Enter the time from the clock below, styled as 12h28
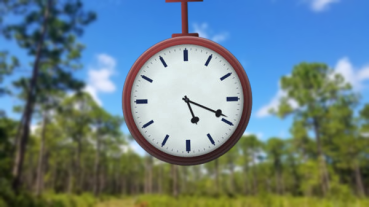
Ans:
5h19
